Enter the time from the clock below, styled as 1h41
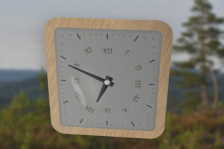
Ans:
6h49
